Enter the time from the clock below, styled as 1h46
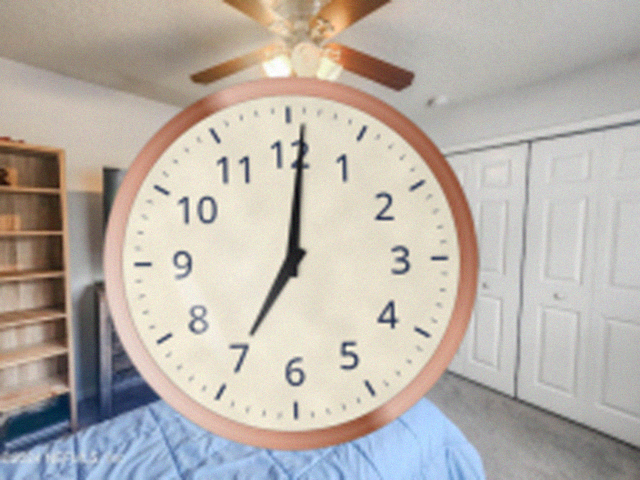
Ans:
7h01
